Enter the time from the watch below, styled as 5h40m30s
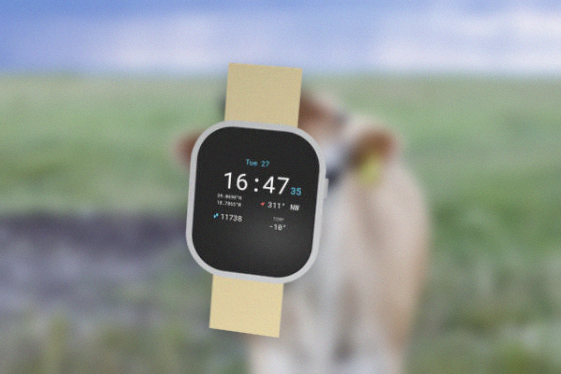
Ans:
16h47m35s
